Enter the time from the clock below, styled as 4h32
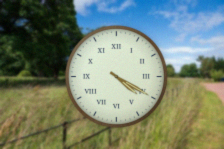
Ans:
4h20
